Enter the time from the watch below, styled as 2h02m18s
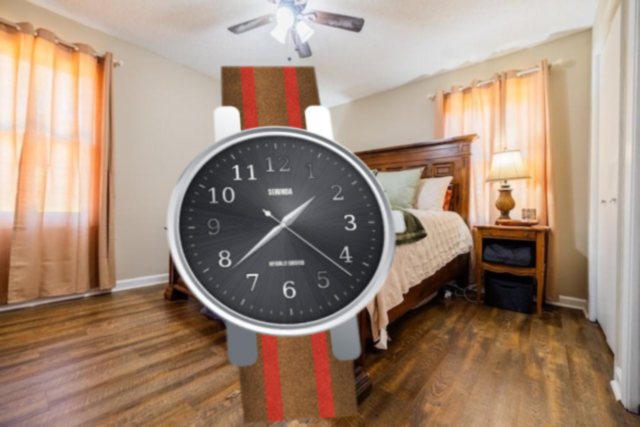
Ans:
1h38m22s
